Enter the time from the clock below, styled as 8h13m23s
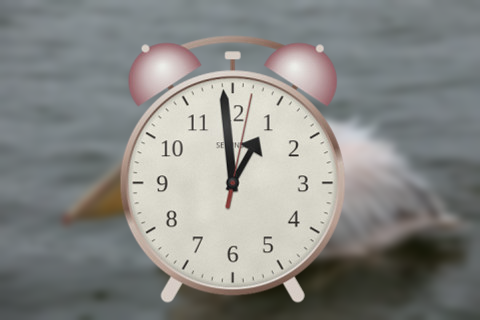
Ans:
12h59m02s
